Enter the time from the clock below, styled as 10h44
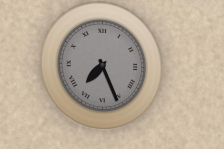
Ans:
7h26
